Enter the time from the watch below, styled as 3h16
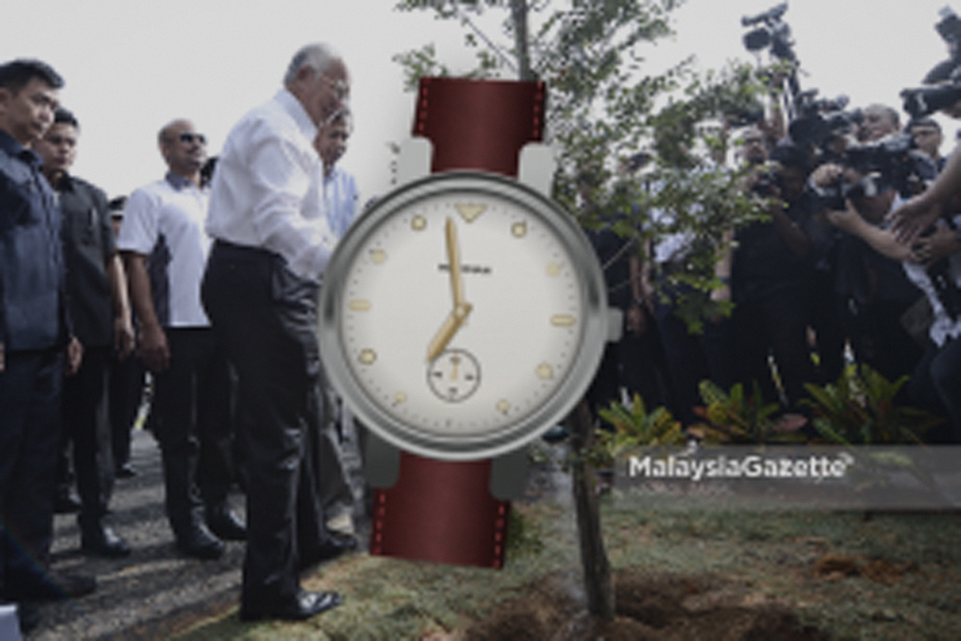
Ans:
6h58
